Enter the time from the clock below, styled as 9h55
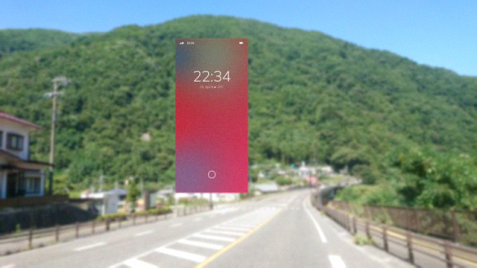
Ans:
22h34
